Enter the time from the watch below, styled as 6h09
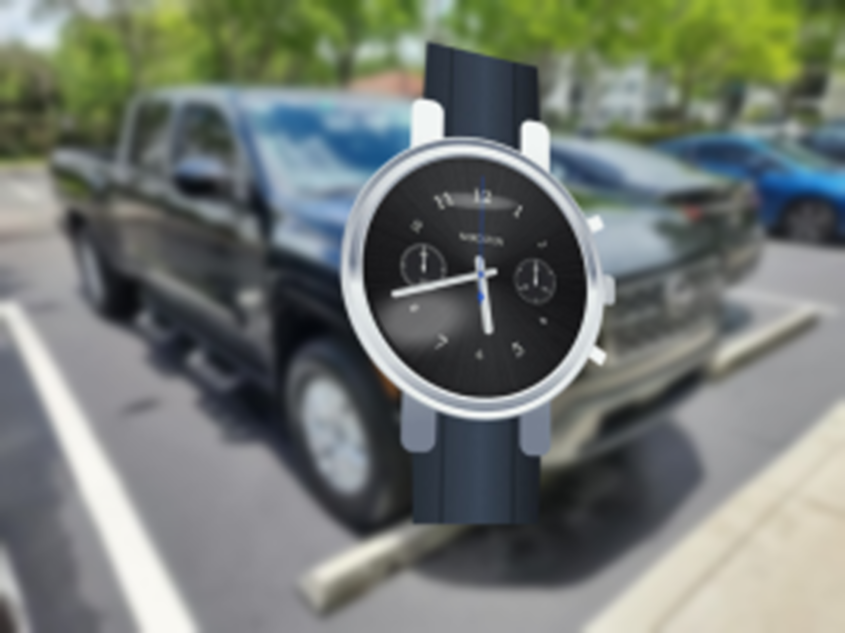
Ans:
5h42
